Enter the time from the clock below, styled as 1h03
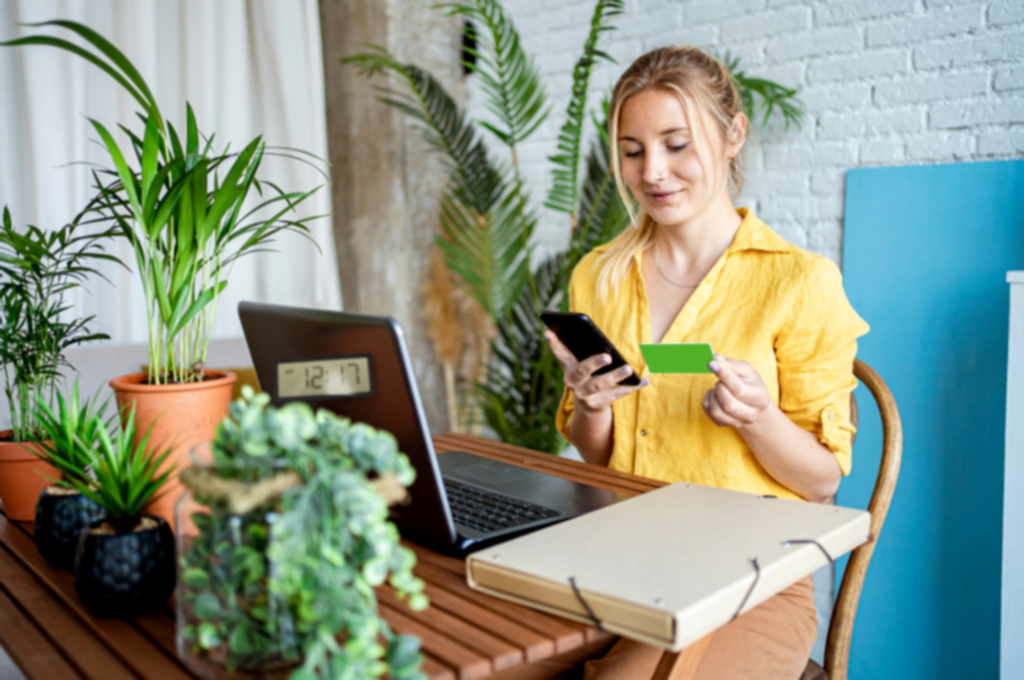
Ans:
12h17
